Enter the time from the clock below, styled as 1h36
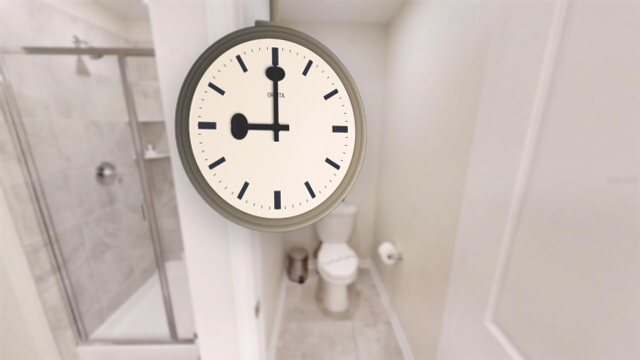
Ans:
9h00
